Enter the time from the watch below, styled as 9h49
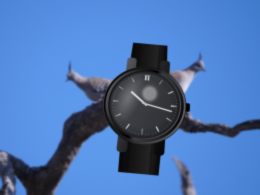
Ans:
10h17
